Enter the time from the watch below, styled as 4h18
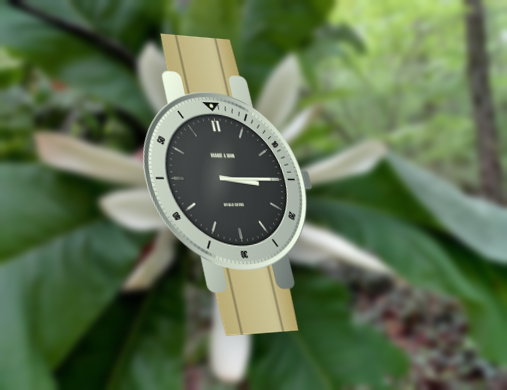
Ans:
3h15
